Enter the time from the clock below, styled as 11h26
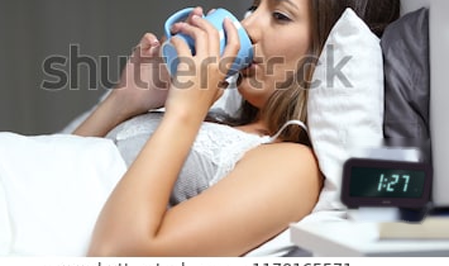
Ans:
1h27
